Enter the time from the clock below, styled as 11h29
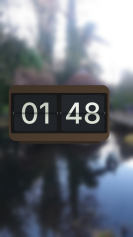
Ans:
1h48
